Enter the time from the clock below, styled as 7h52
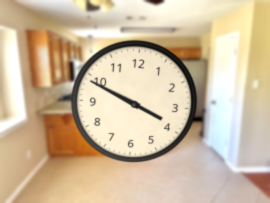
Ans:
3h49
